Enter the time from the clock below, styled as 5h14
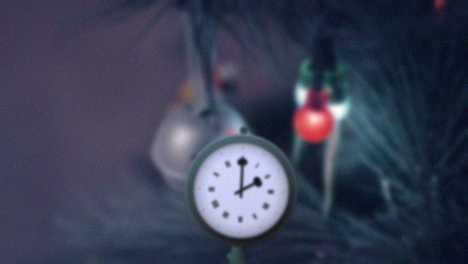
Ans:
2h00
